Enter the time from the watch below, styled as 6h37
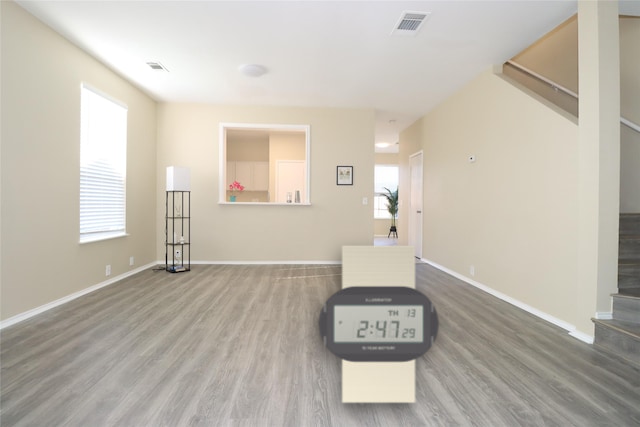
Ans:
2h47
